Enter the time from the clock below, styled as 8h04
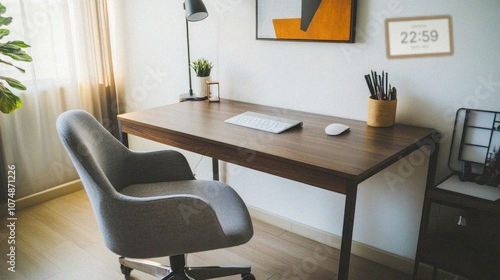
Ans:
22h59
